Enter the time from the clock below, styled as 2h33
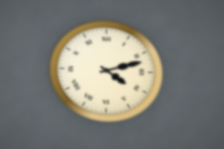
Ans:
4h12
